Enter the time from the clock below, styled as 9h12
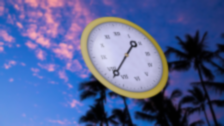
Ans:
1h38
